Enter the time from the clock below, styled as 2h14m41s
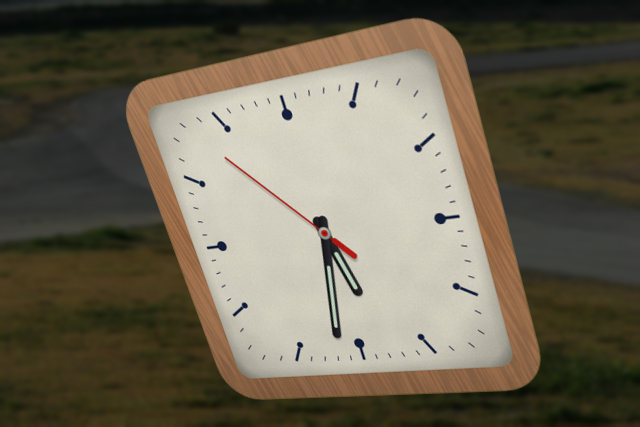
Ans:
5h31m53s
